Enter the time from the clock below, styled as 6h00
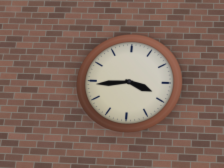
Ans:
3h44
